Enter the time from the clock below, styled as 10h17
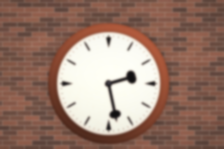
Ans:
2h28
